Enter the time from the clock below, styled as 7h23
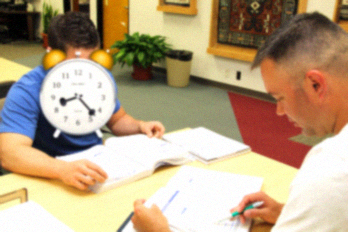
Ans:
8h23
